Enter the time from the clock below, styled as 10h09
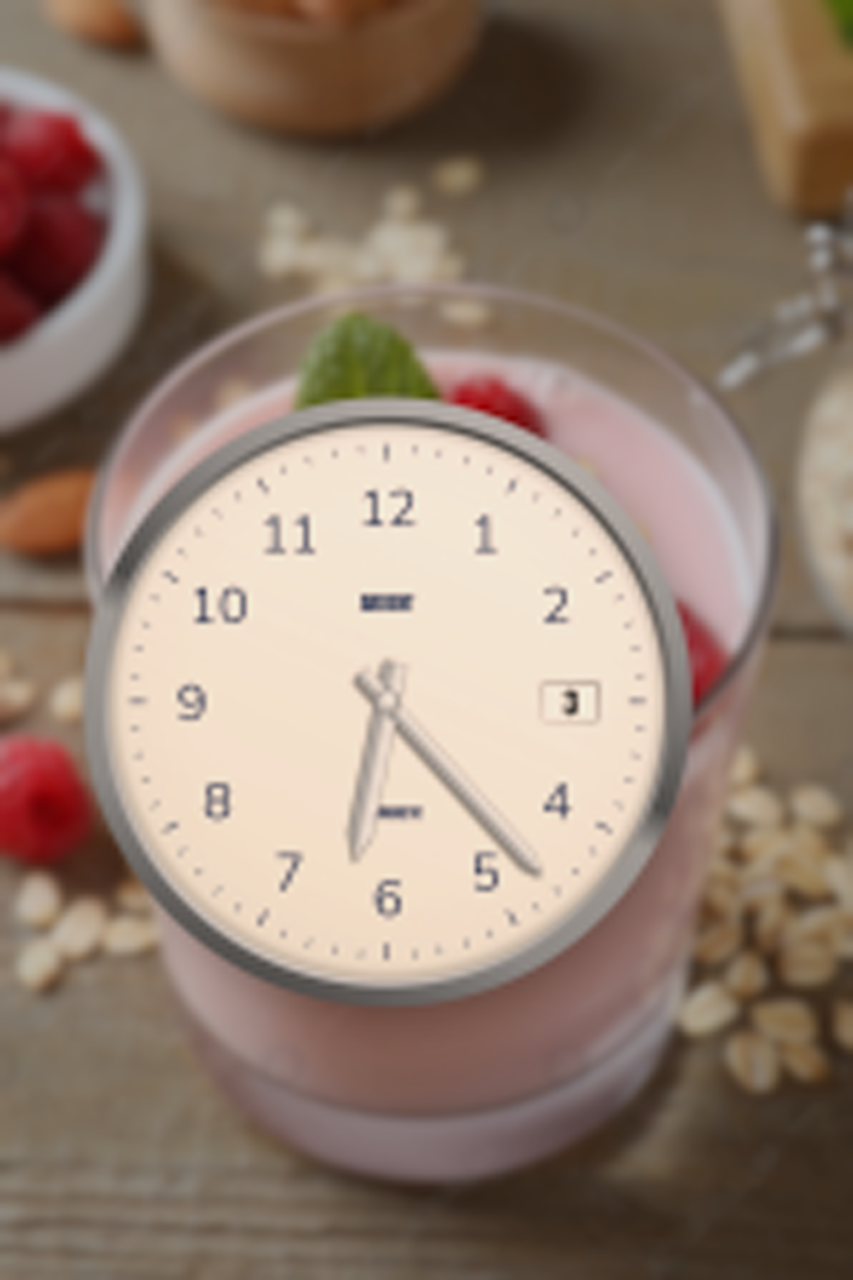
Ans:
6h23
